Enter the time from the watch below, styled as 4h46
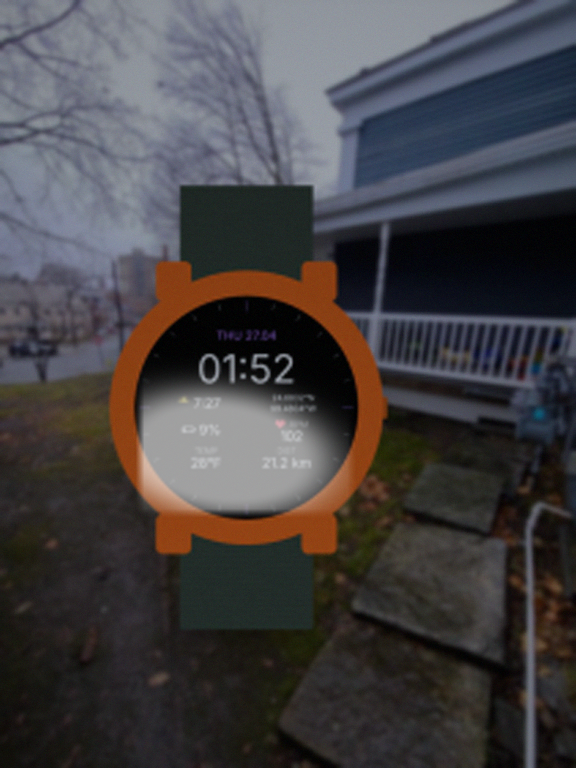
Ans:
1h52
